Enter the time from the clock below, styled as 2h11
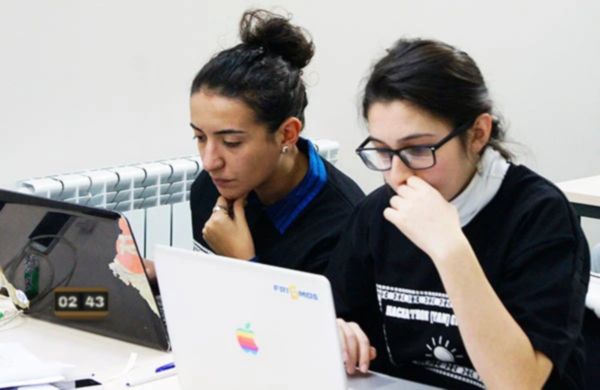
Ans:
2h43
